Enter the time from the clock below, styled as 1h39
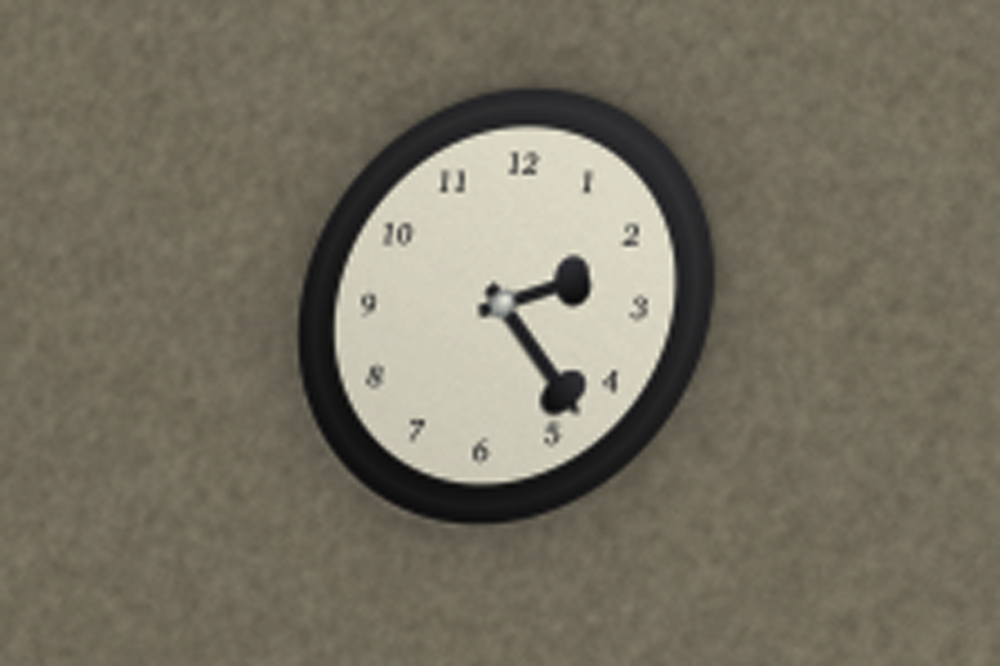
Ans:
2h23
